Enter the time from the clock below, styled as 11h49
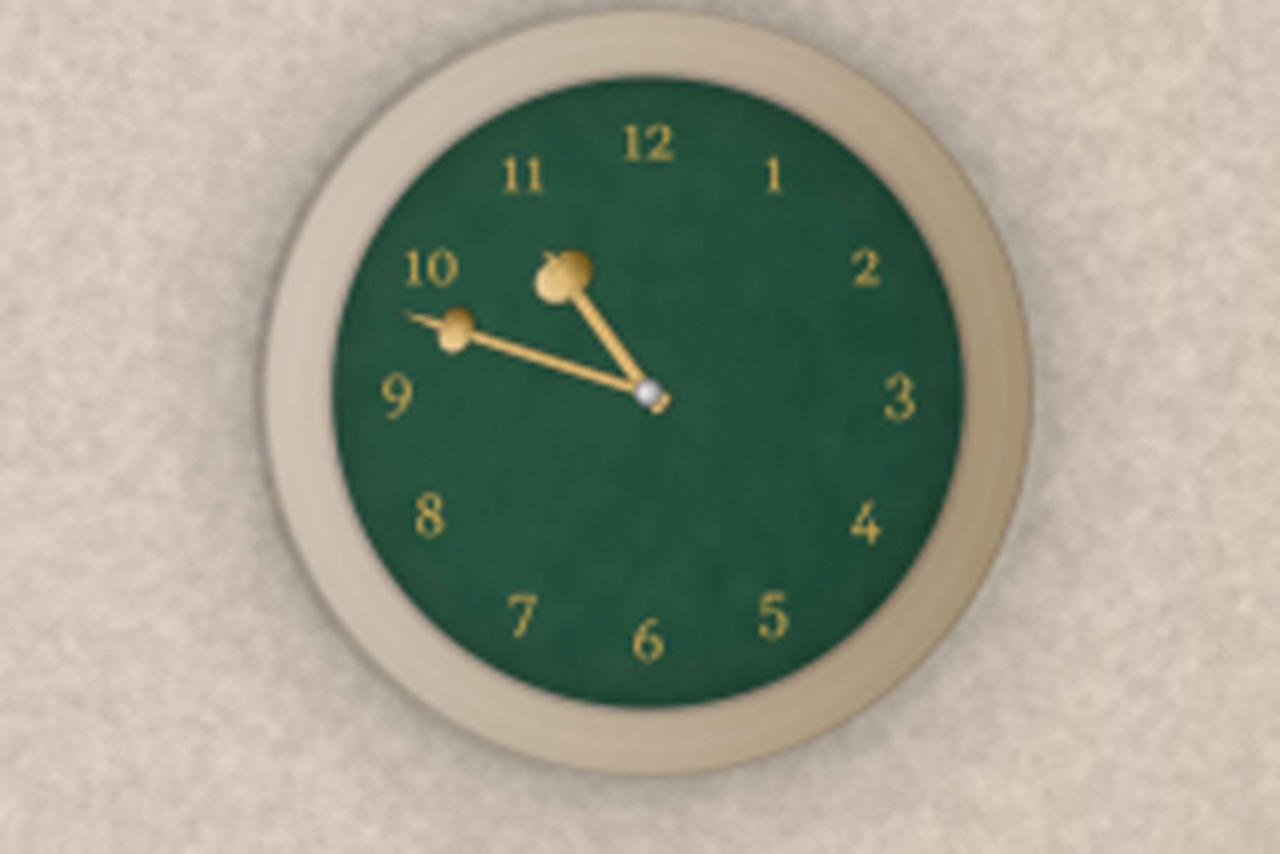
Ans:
10h48
